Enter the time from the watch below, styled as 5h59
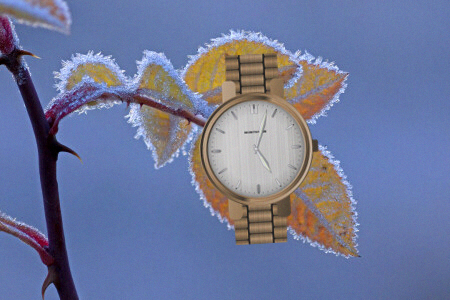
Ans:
5h03
